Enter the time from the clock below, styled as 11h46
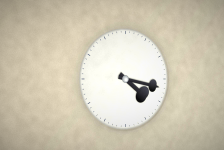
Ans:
4h17
